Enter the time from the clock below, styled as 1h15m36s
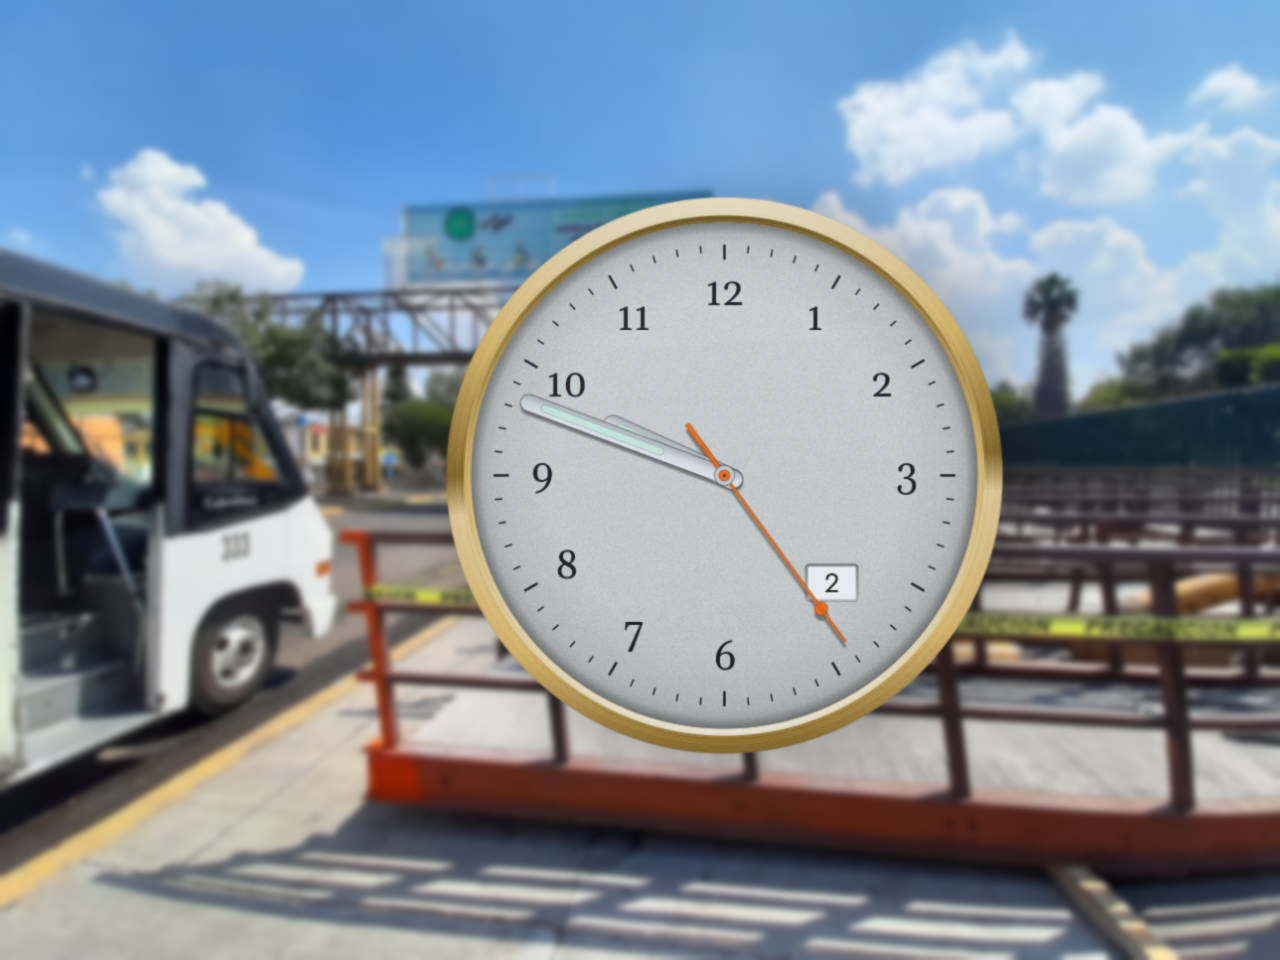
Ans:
9h48m24s
